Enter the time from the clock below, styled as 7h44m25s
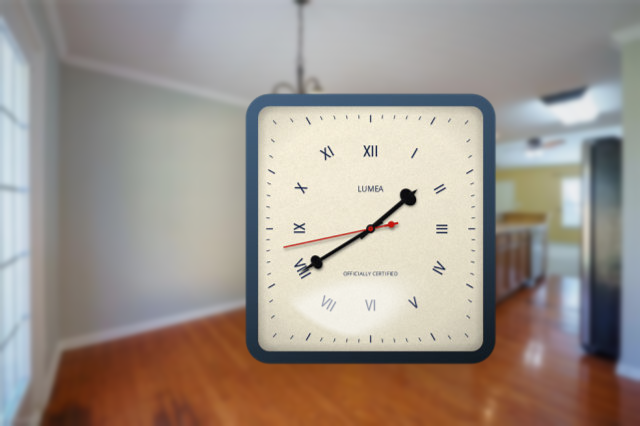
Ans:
1h39m43s
